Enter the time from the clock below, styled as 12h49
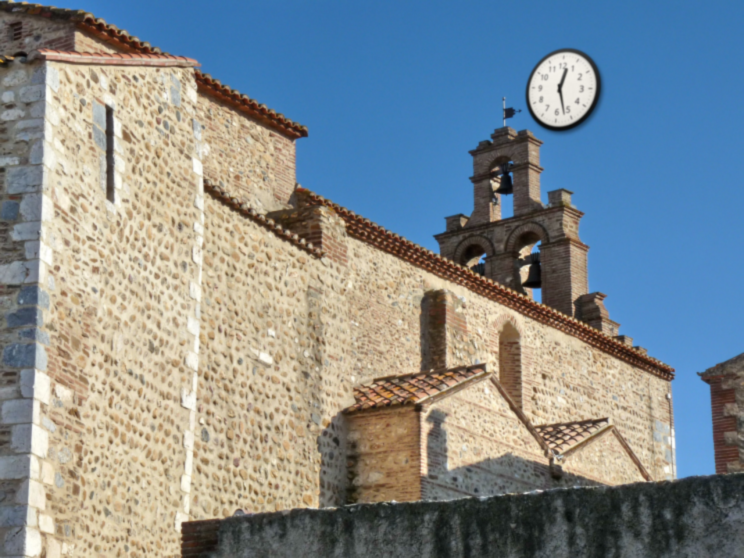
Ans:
12h27
